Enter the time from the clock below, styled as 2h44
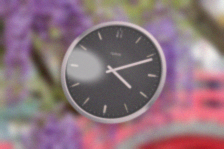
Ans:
4h11
